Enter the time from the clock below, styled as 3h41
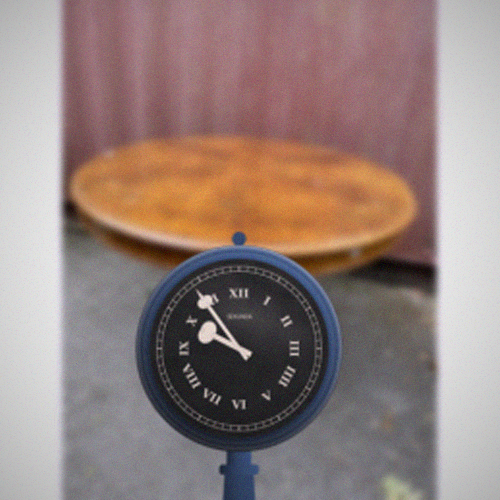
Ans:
9h54
